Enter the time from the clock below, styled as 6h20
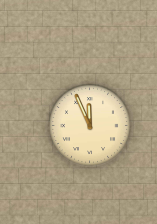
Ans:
11h56
